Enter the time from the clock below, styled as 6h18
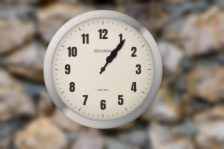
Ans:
1h06
